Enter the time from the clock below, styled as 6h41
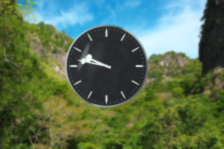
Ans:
9h47
